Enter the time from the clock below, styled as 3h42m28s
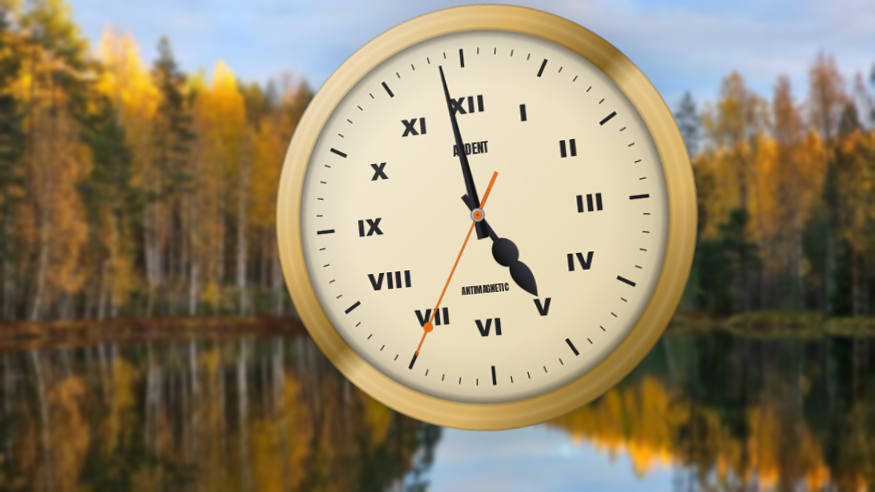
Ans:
4h58m35s
